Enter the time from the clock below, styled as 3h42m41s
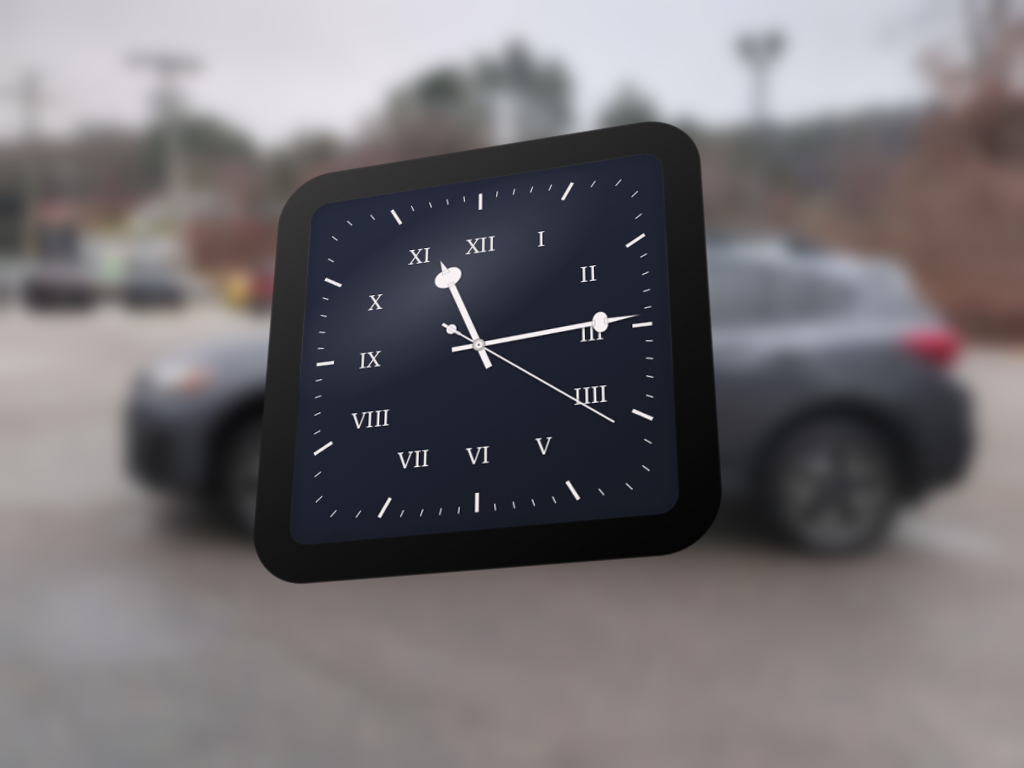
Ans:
11h14m21s
